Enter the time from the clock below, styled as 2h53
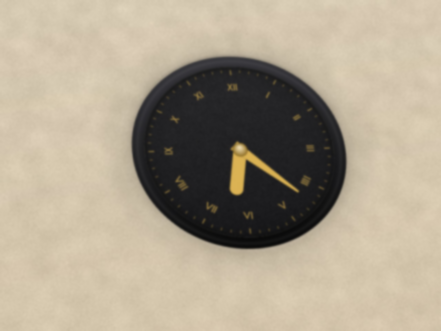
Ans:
6h22
